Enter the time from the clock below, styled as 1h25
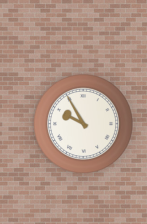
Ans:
9h55
